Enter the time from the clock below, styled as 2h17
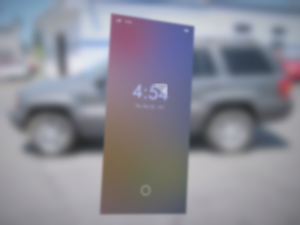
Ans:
4h54
